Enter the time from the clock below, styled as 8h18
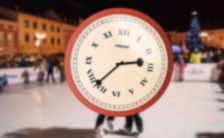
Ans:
2h37
